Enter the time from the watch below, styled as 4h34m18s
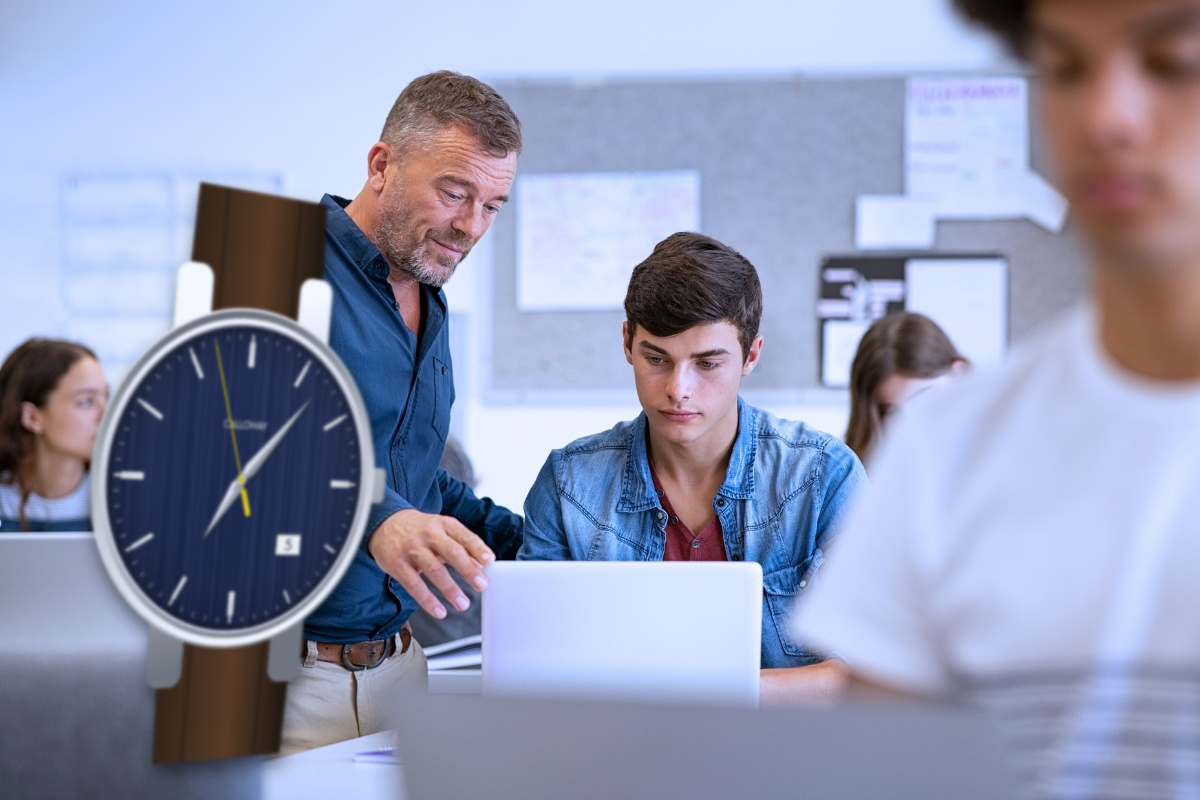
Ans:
7h06m57s
